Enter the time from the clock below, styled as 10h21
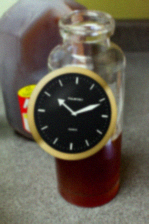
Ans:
10h11
